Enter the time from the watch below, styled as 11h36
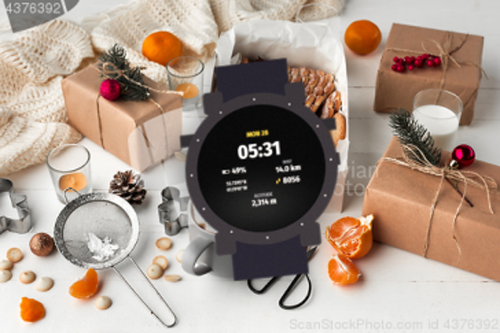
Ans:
5h31
